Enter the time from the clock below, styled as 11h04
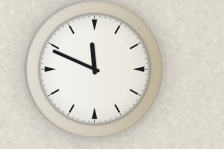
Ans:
11h49
